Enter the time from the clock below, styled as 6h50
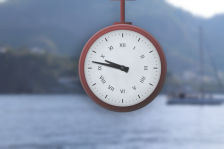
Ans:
9h47
